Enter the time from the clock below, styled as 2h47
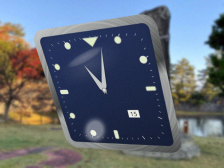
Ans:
11h02
